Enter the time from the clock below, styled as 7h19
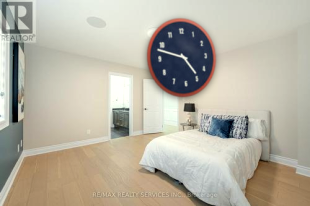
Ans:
4h48
